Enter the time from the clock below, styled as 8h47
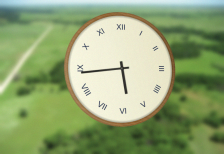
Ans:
5h44
